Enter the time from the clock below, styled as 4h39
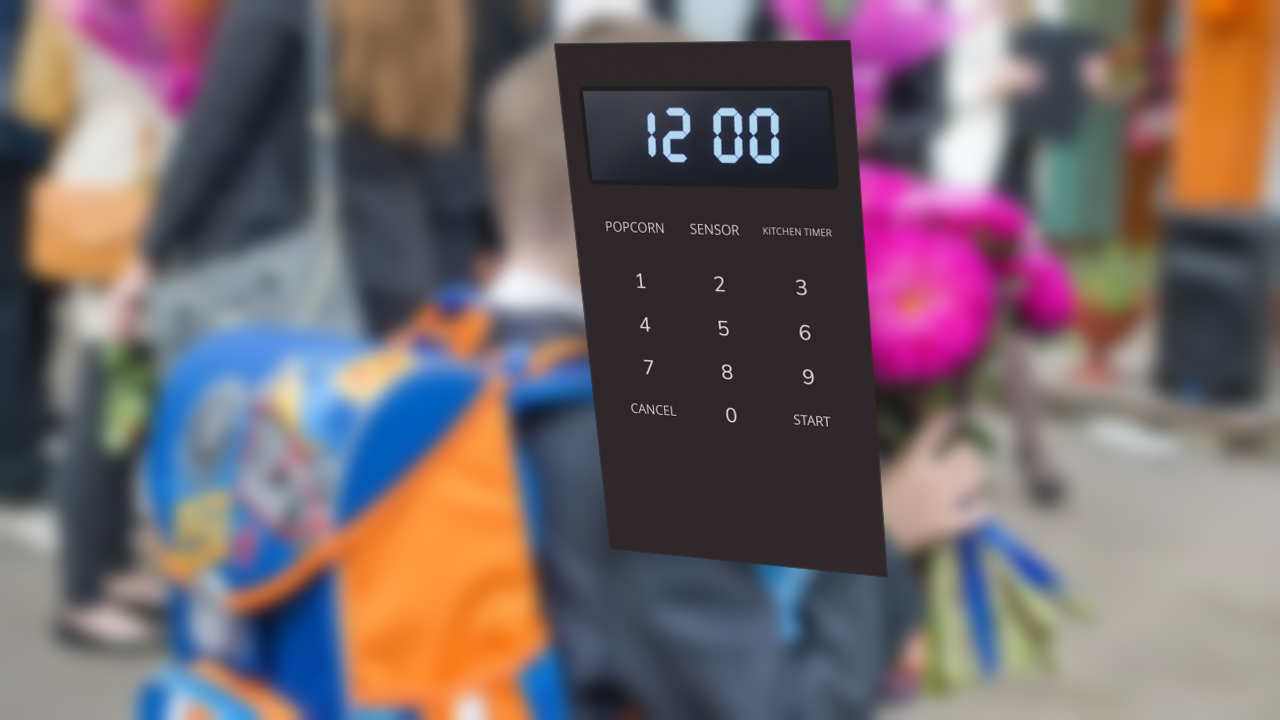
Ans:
12h00
